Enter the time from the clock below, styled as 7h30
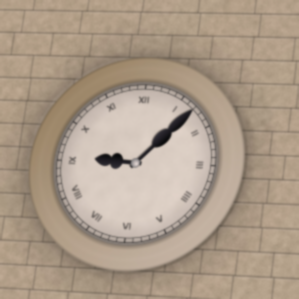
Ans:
9h07
